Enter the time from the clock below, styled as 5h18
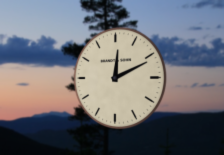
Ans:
12h11
